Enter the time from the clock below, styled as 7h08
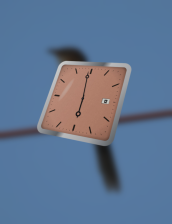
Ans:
5h59
